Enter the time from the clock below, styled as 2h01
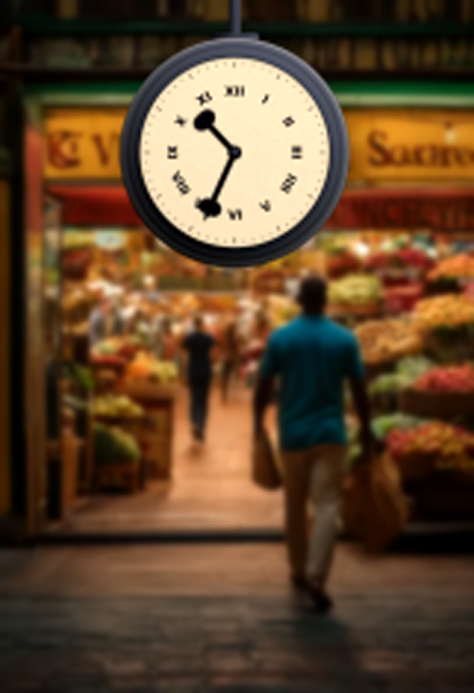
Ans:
10h34
